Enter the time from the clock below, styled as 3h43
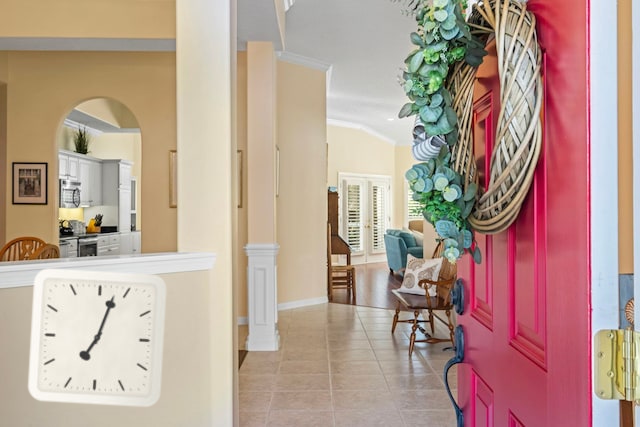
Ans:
7h03
